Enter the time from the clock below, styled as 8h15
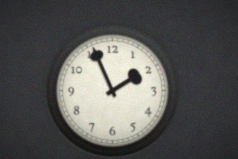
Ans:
1h56
